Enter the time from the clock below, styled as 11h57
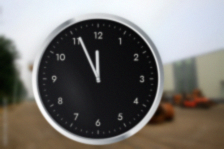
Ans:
11h56
